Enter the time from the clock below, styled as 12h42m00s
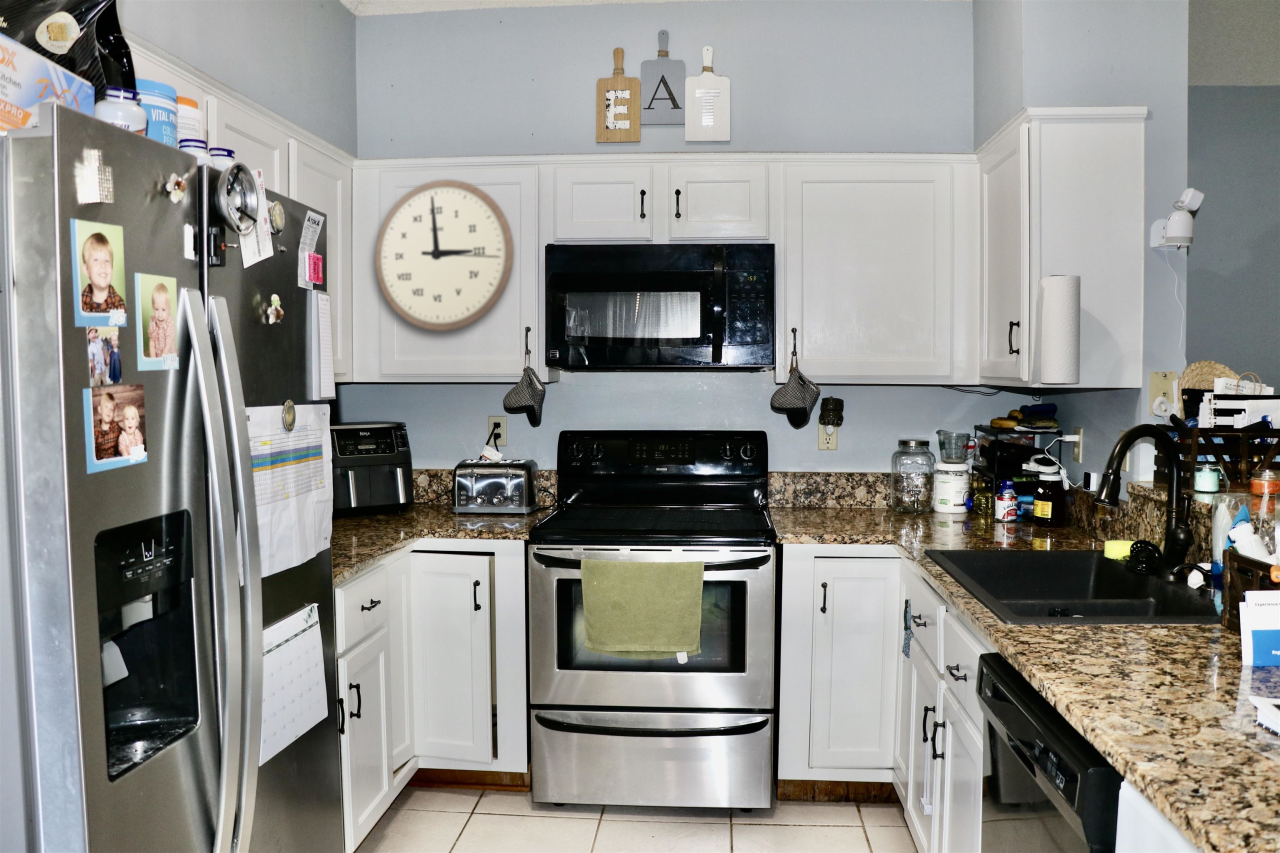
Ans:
2h59m16s
